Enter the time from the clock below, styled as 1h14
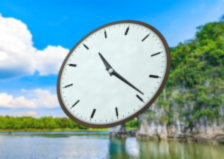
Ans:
10h19
